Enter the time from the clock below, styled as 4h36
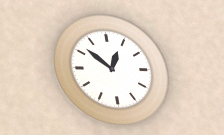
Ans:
12h52
